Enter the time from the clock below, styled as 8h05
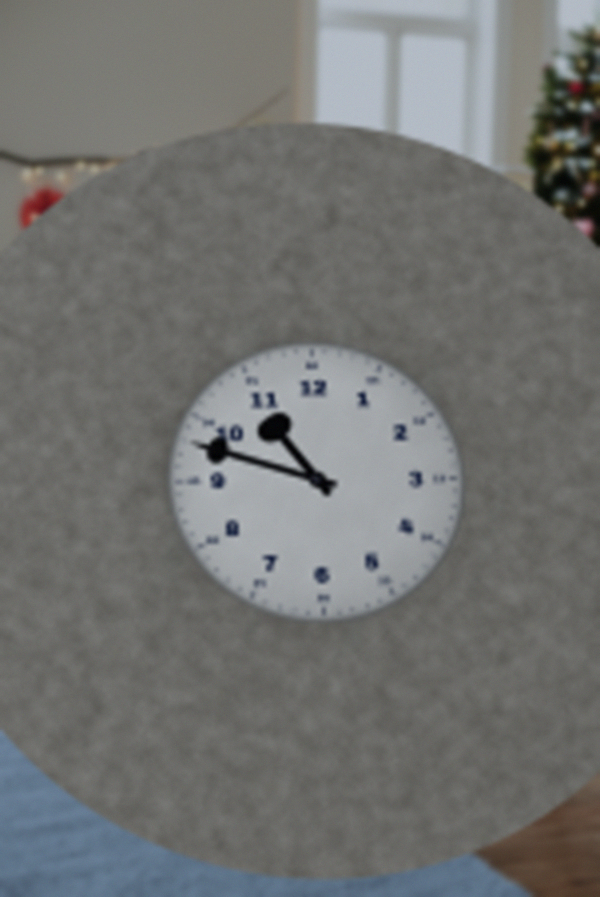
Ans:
10h48
